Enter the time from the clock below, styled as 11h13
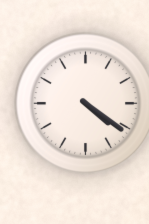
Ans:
4h21
